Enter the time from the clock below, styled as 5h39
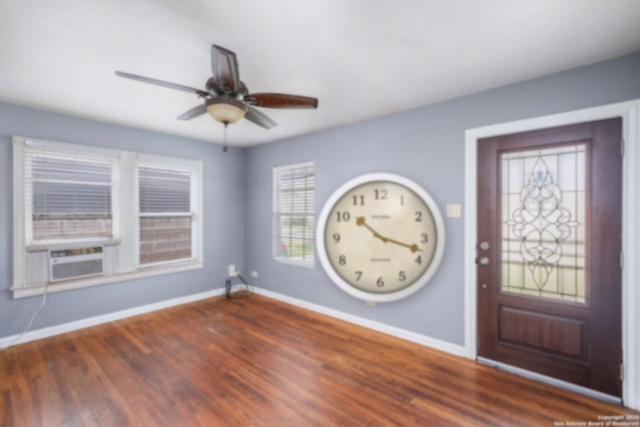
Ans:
10h18
